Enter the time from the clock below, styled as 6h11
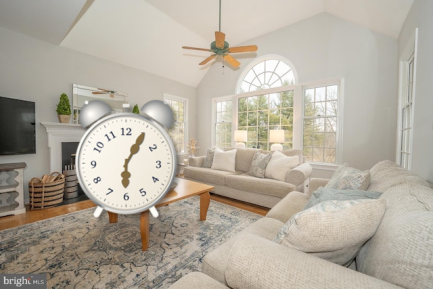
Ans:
6h05
